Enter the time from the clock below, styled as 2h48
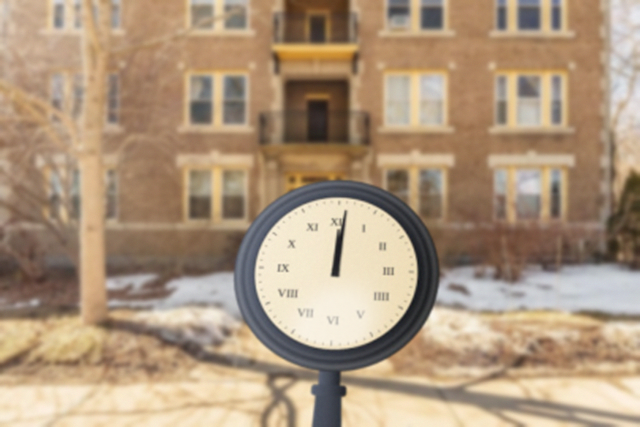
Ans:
12h01
